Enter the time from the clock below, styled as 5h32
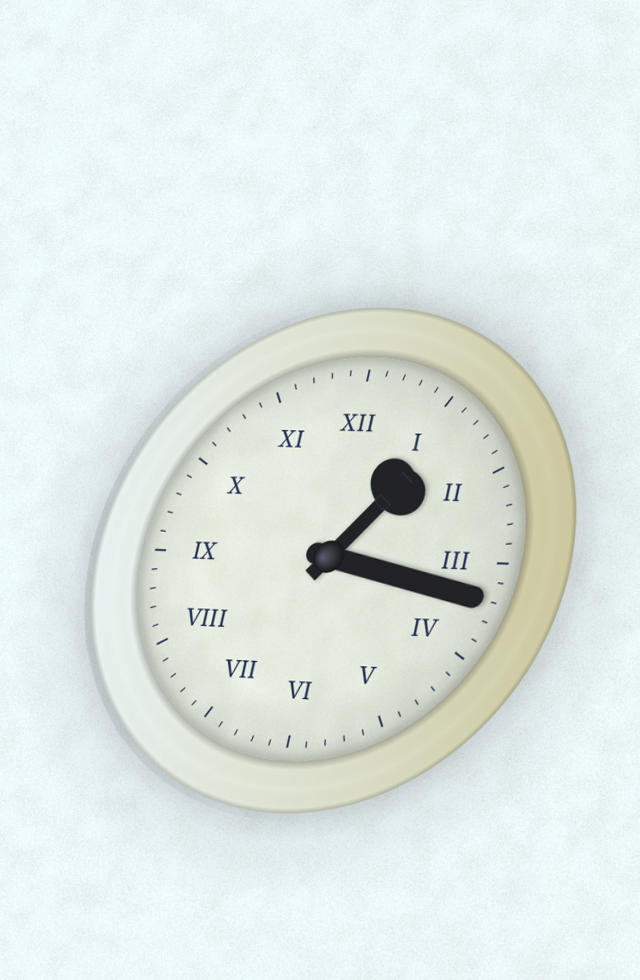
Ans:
1h17
